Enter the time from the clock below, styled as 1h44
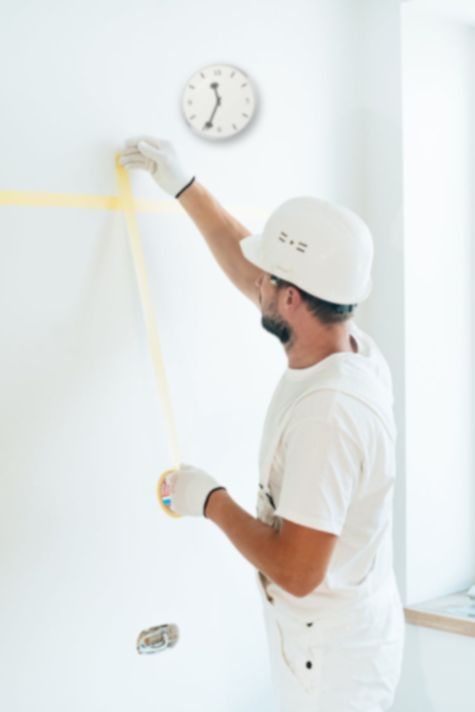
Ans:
11h34
